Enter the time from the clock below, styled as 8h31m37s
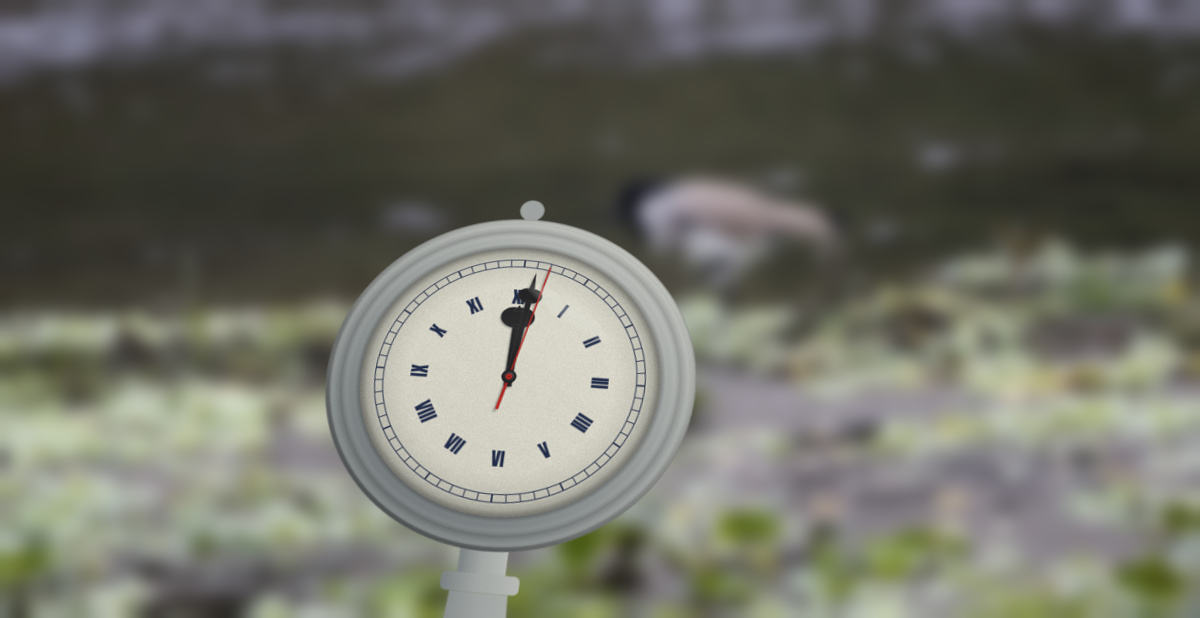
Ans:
12h01m02s
